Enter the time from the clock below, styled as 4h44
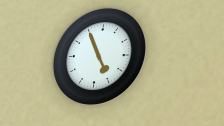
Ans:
4h55
